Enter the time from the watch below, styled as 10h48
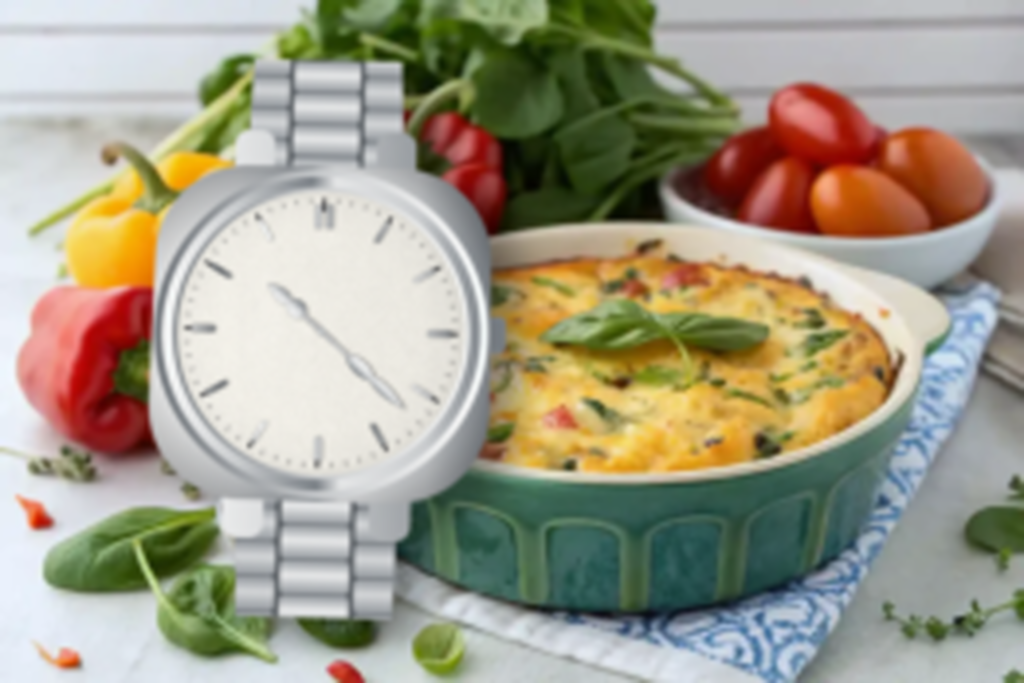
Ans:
10h22
